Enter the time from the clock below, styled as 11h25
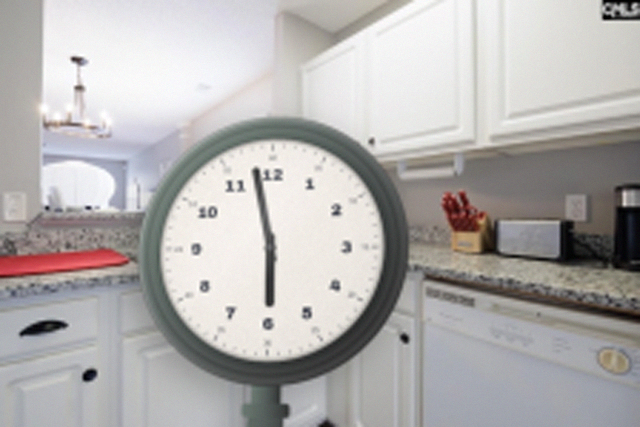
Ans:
5h58
